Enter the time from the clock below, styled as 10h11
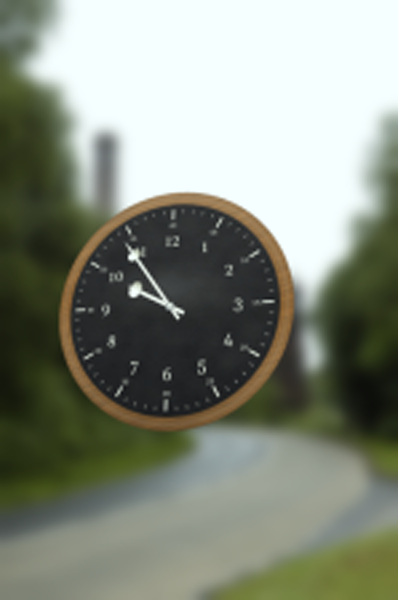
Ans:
9h54
